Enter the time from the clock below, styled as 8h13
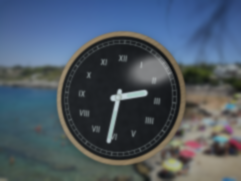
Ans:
2h31
